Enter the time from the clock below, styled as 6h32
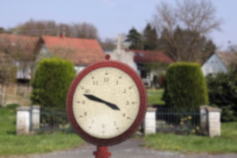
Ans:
3h48
